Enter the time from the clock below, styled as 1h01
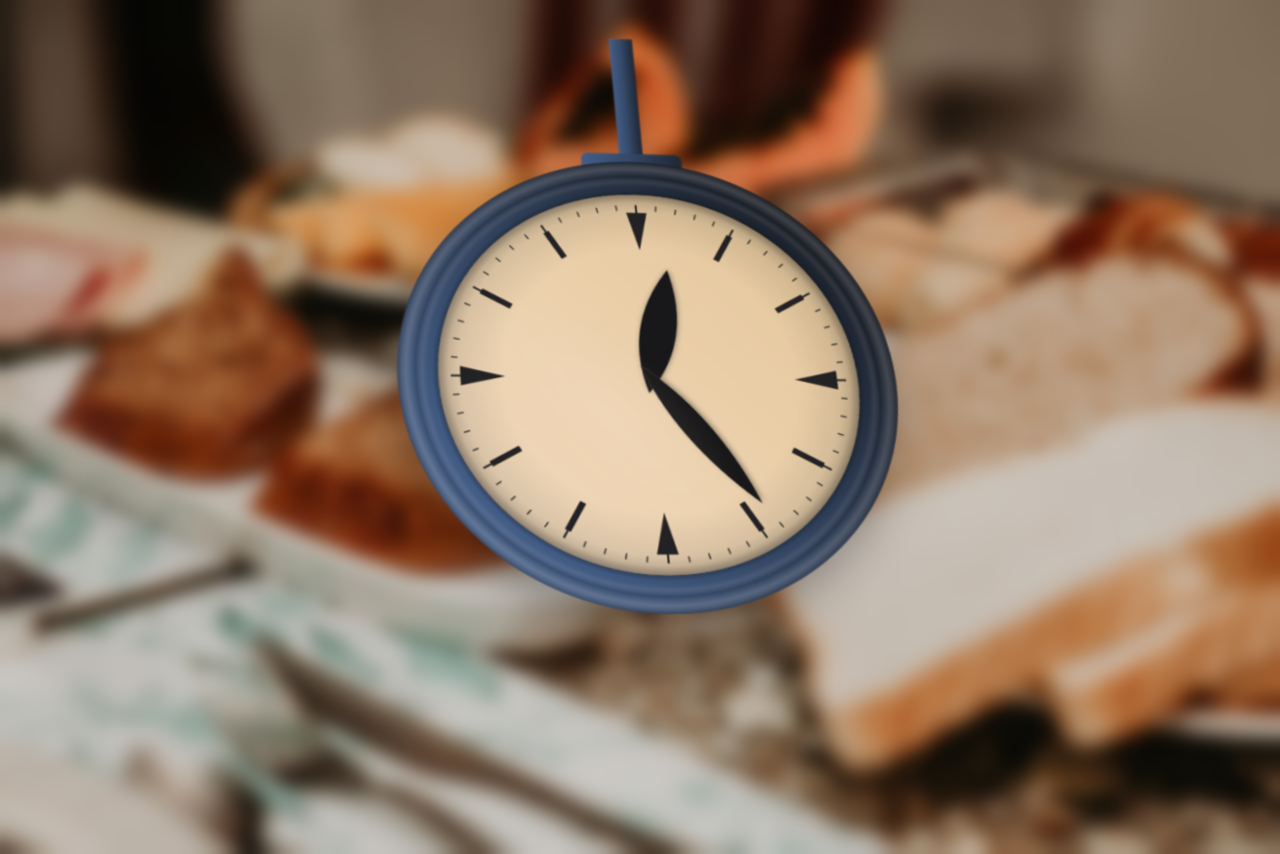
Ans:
12h24
